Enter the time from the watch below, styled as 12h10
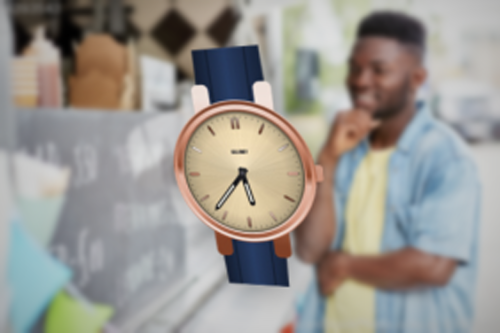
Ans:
5h37
